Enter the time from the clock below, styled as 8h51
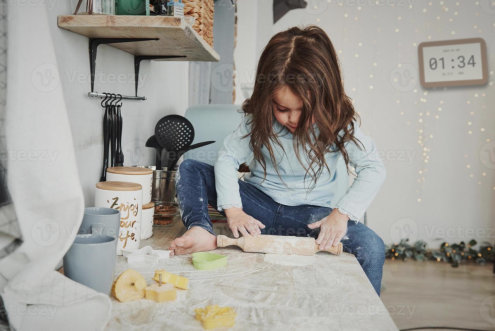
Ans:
1h34
